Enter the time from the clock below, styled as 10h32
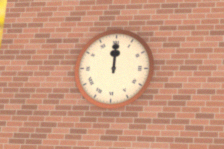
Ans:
12h00
